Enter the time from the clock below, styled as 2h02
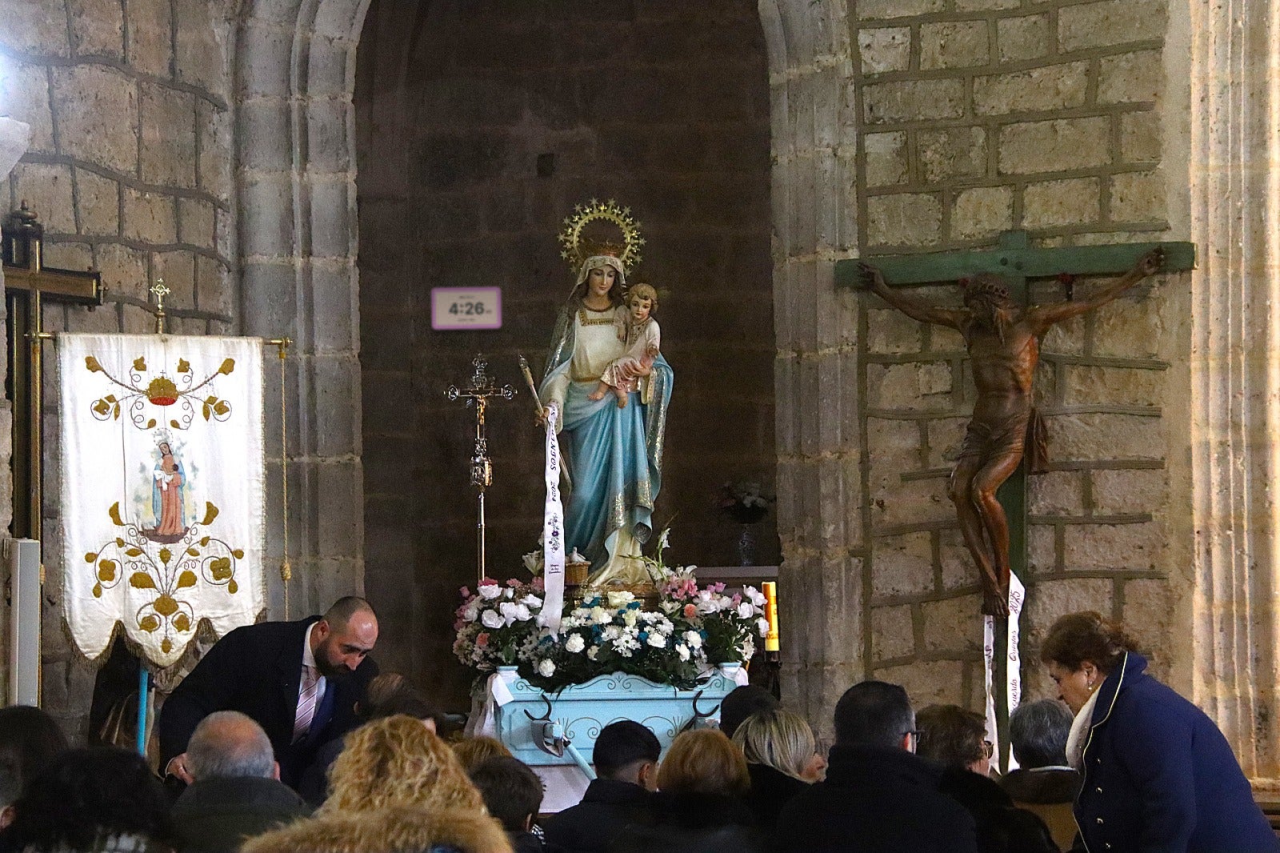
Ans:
4h26
